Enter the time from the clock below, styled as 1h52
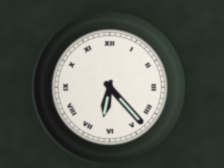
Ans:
6h23
